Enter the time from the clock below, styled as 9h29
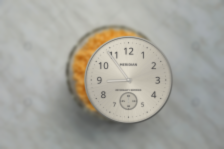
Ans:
8h54
